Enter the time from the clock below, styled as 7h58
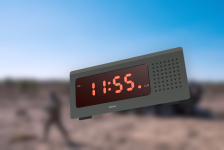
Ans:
11h55
